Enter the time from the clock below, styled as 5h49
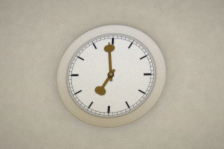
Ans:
6h59
